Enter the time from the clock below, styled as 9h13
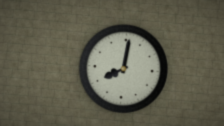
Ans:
8h01
